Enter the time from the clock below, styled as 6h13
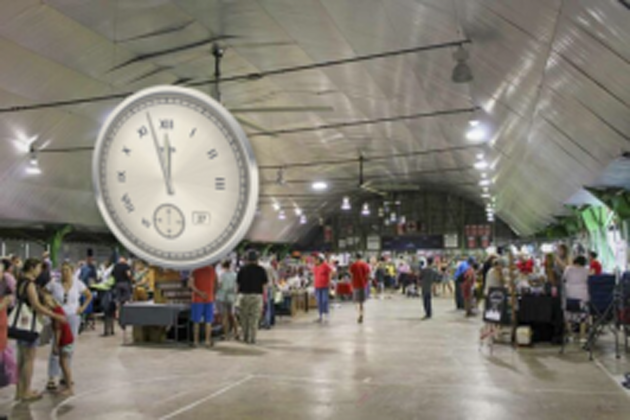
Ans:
11h57
